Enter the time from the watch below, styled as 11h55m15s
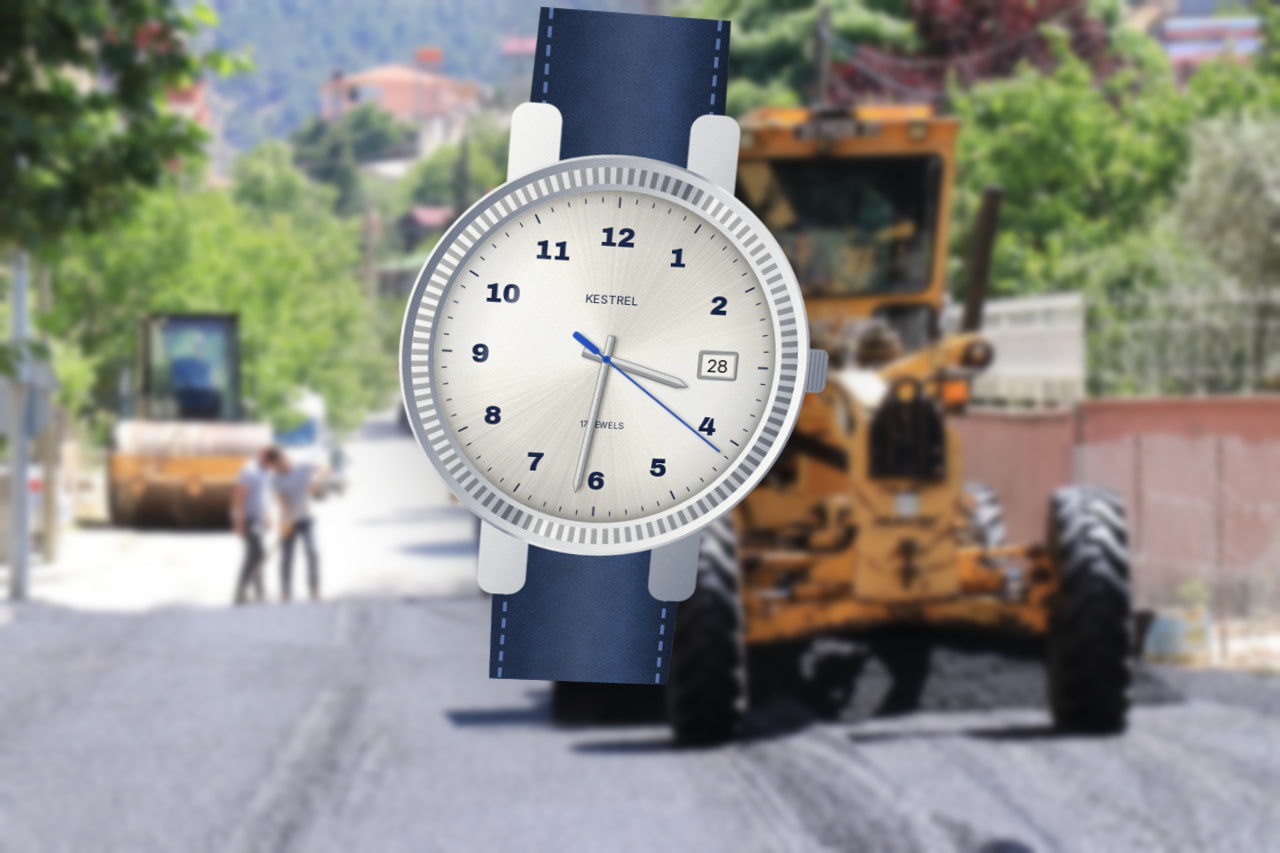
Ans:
3h31m21s
